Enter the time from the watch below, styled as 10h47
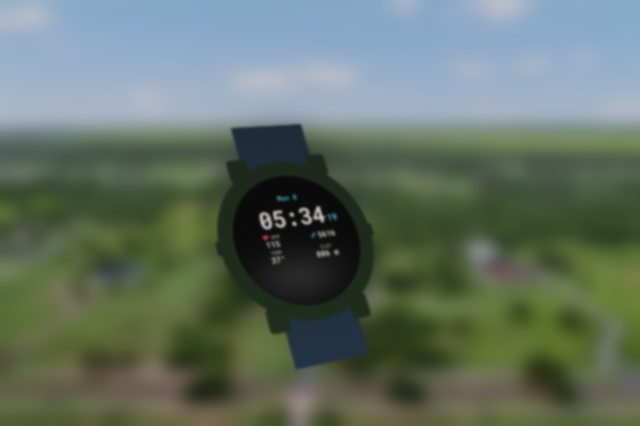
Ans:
5h34
